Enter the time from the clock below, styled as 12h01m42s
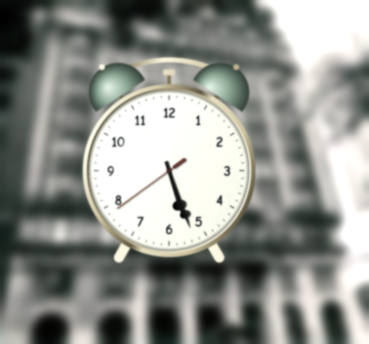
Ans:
5h26m39s
